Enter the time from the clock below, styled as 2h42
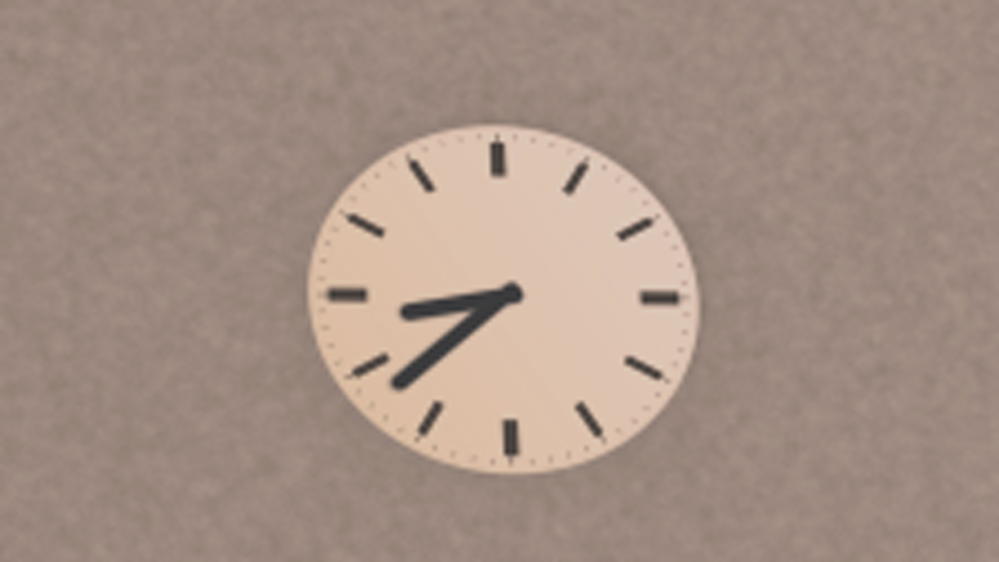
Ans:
8h38
